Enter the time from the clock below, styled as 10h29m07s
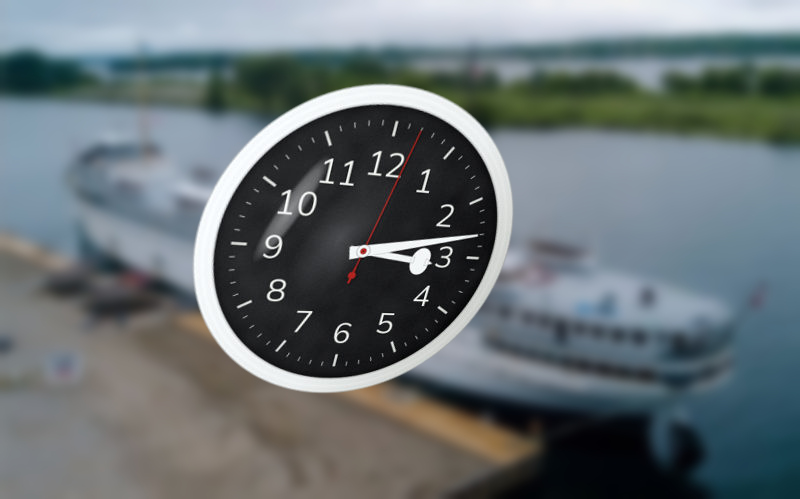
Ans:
3h13m02s
